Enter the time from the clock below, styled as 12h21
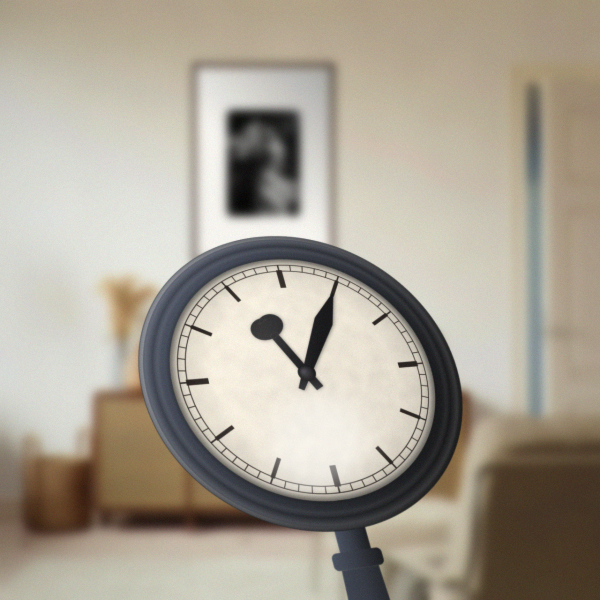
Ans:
11h05
